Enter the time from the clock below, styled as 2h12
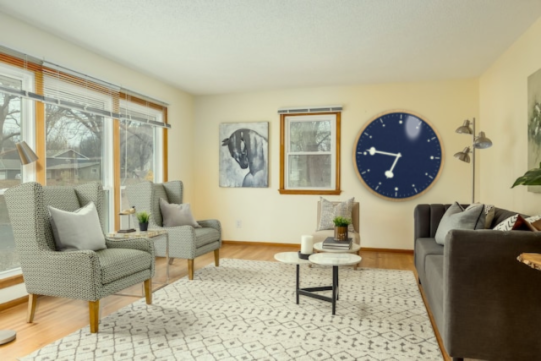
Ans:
6h46
